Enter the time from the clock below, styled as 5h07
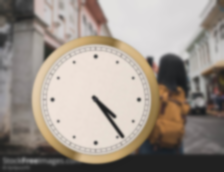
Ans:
4h24
